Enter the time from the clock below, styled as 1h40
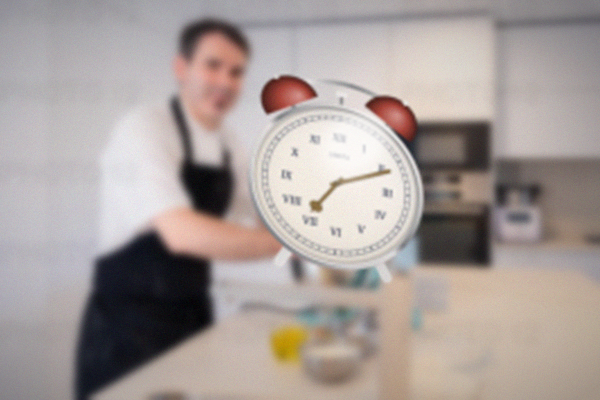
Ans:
7h11
